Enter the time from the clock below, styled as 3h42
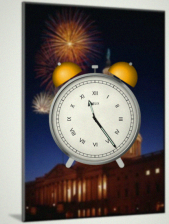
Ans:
11h24
